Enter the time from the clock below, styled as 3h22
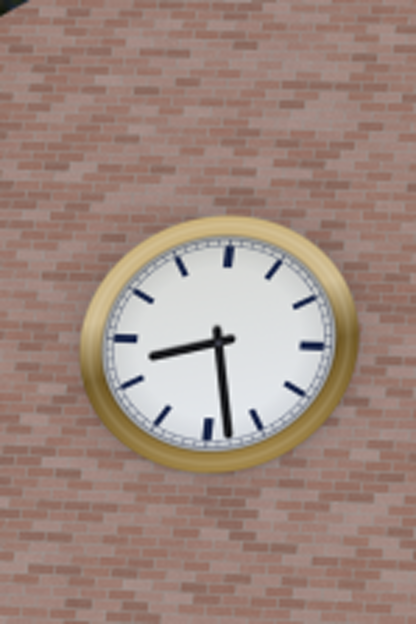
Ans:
8h28
